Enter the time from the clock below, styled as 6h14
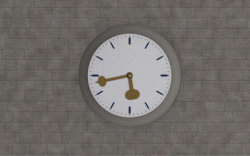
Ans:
5h43
